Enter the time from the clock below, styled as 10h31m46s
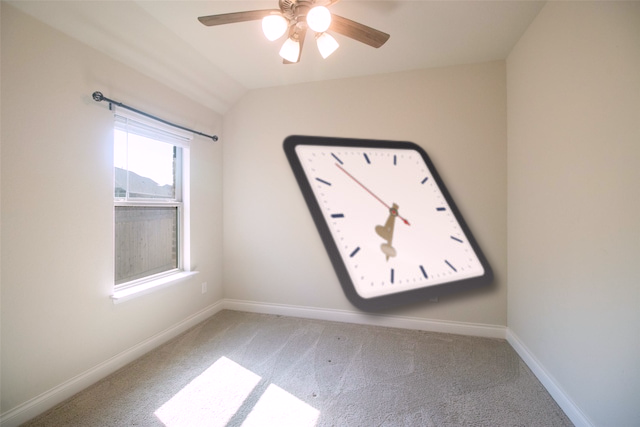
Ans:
7h35m54s
